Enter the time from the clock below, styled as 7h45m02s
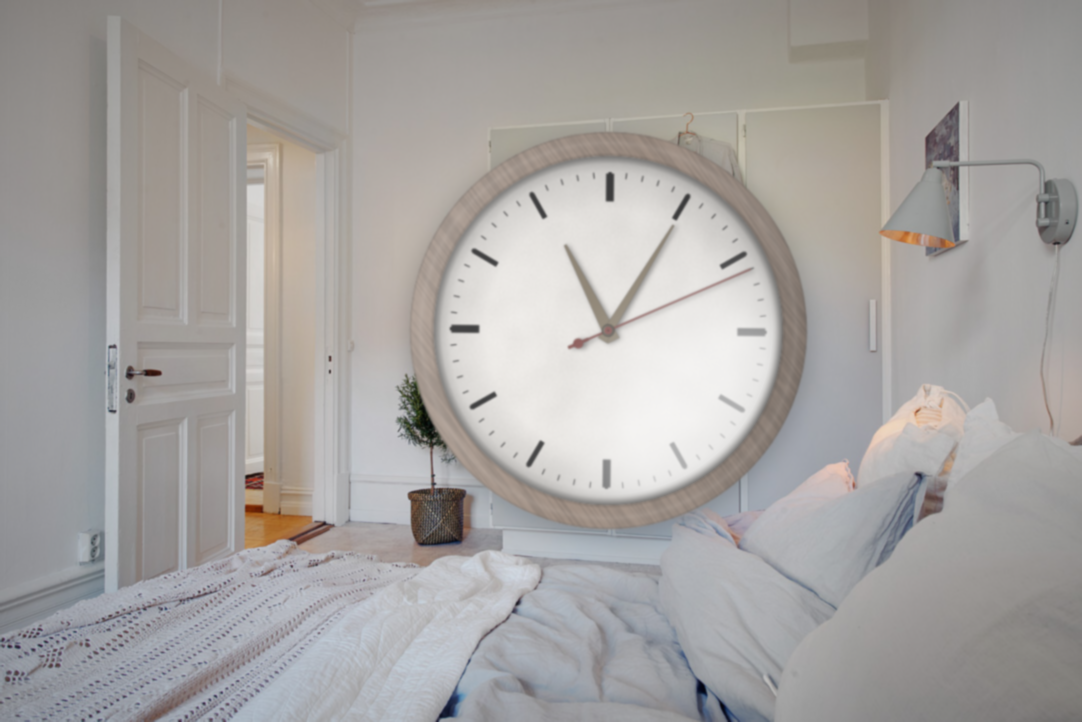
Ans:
11h05m11s
